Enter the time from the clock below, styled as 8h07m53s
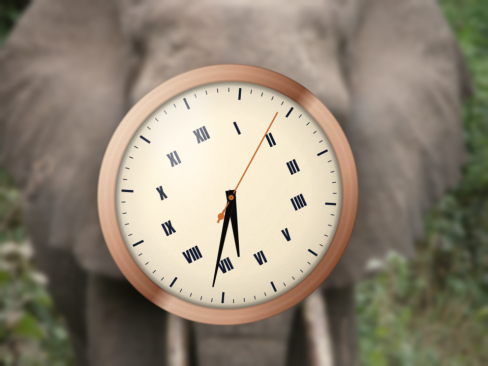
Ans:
6h36m09s
